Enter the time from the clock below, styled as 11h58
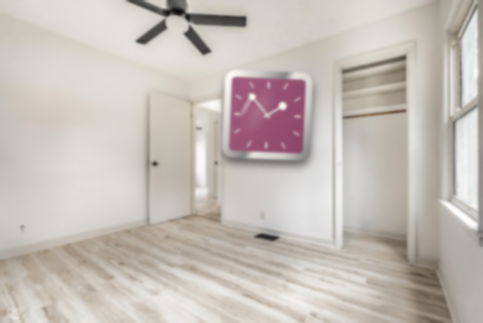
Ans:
1h53
